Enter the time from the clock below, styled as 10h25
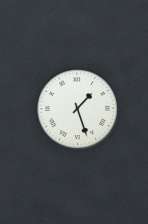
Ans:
1h27
